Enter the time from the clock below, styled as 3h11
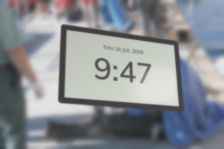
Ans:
9h47
